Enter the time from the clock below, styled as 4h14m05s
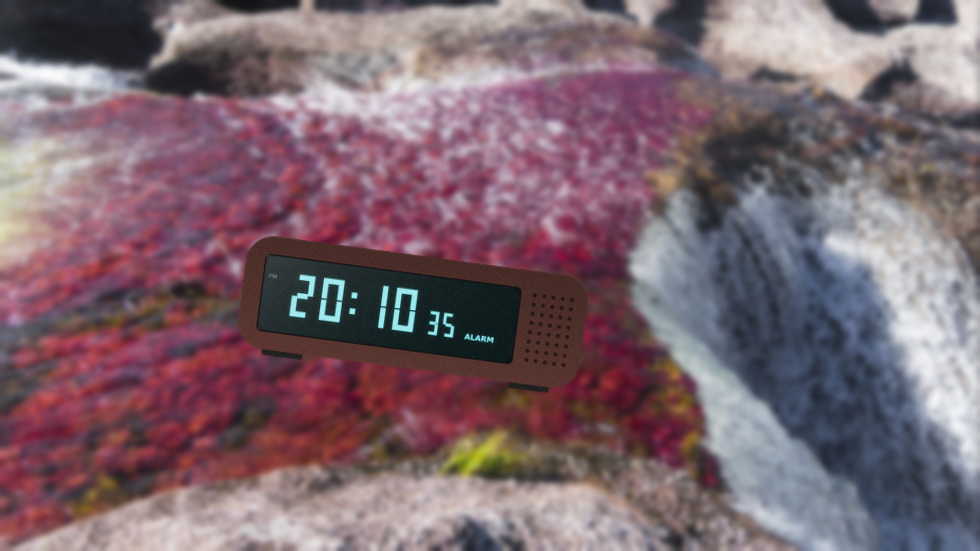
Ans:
20h10m35s
